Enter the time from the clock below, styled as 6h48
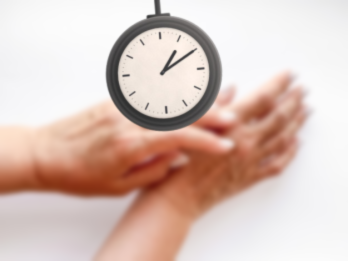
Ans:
1h10
